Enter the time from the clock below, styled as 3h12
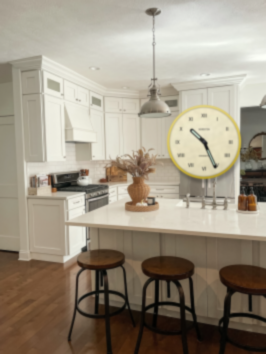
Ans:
10h26
